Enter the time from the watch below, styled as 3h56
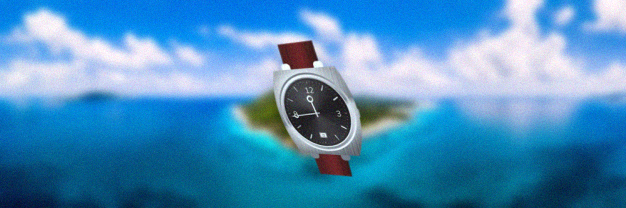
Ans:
11h44
